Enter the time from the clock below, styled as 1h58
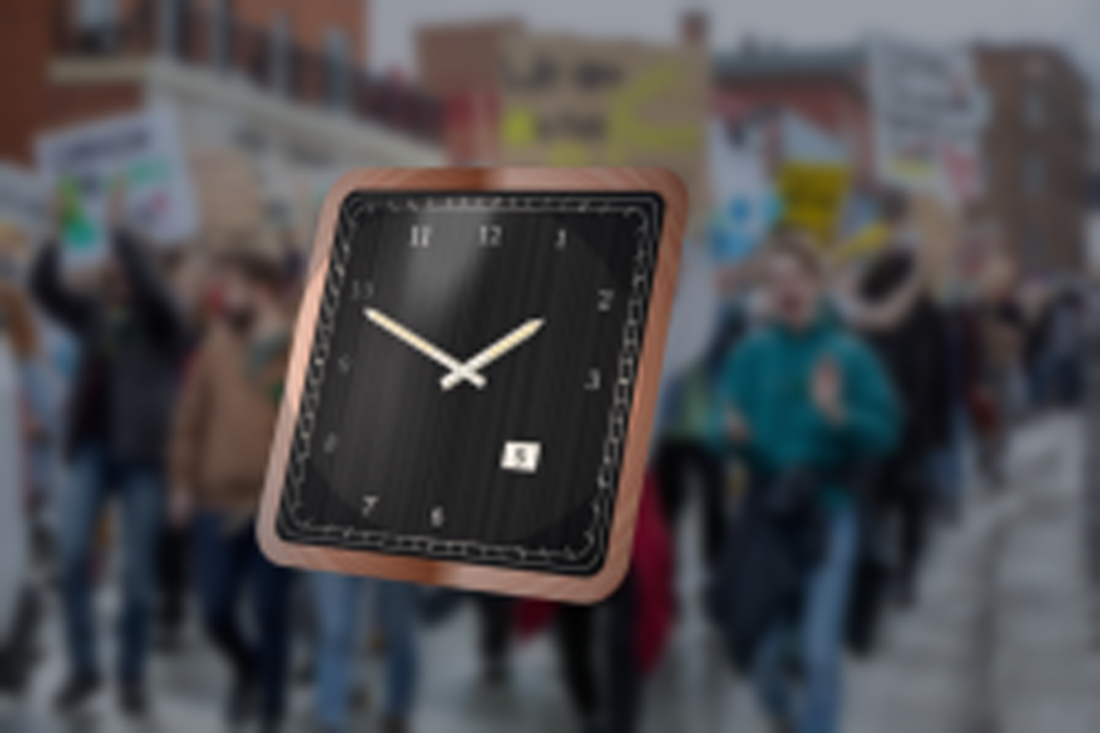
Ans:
1h49
